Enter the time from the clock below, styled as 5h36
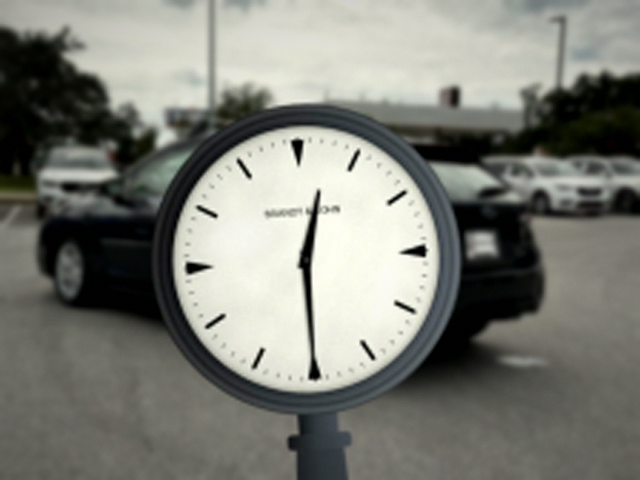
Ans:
12h30
